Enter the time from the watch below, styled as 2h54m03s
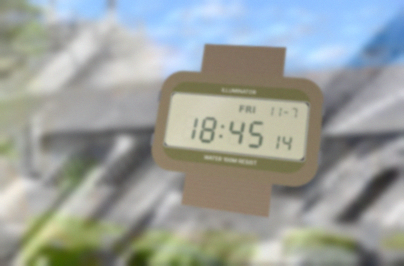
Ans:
18h45m14s
